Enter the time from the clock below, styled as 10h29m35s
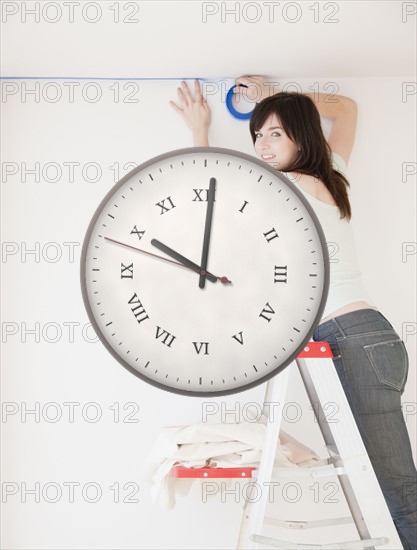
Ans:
10h00m48s
